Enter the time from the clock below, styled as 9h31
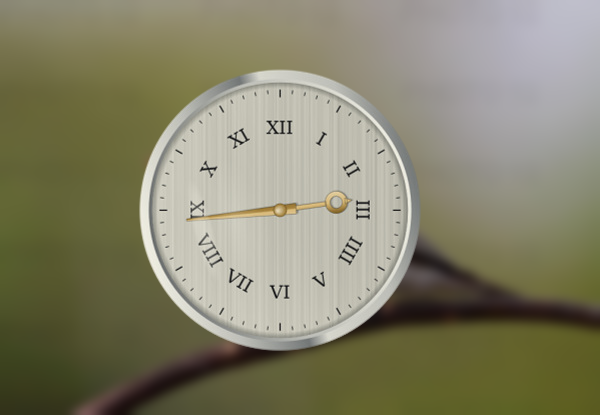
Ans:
2h44
